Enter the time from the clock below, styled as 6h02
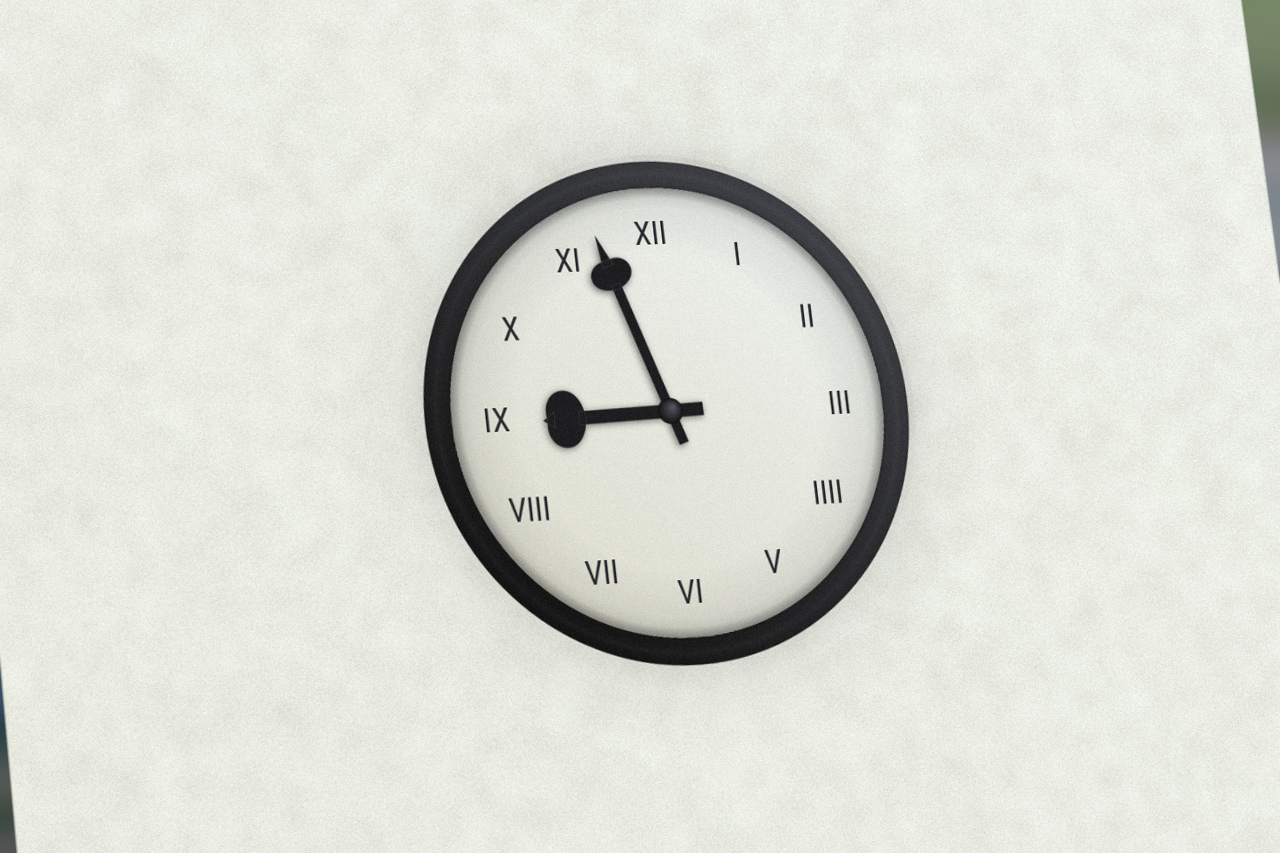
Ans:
8h57
